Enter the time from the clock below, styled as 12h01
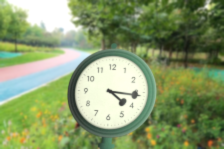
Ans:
4h16
